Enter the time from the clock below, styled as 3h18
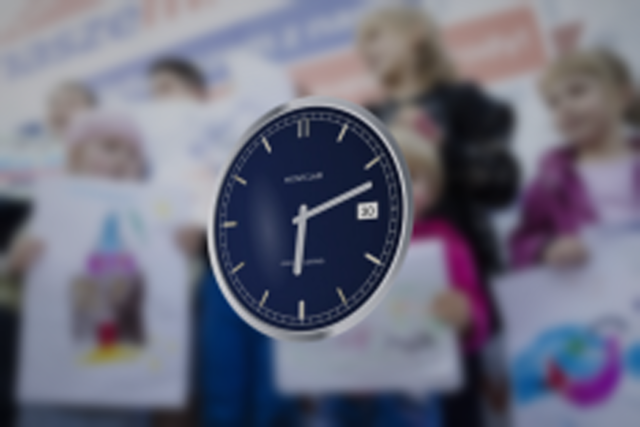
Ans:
6h12
